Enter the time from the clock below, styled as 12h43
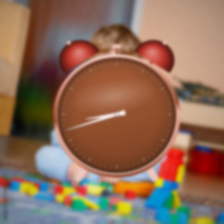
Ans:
8h42
